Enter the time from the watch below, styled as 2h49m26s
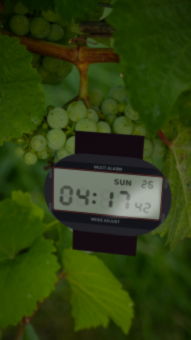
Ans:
4h17m42s
